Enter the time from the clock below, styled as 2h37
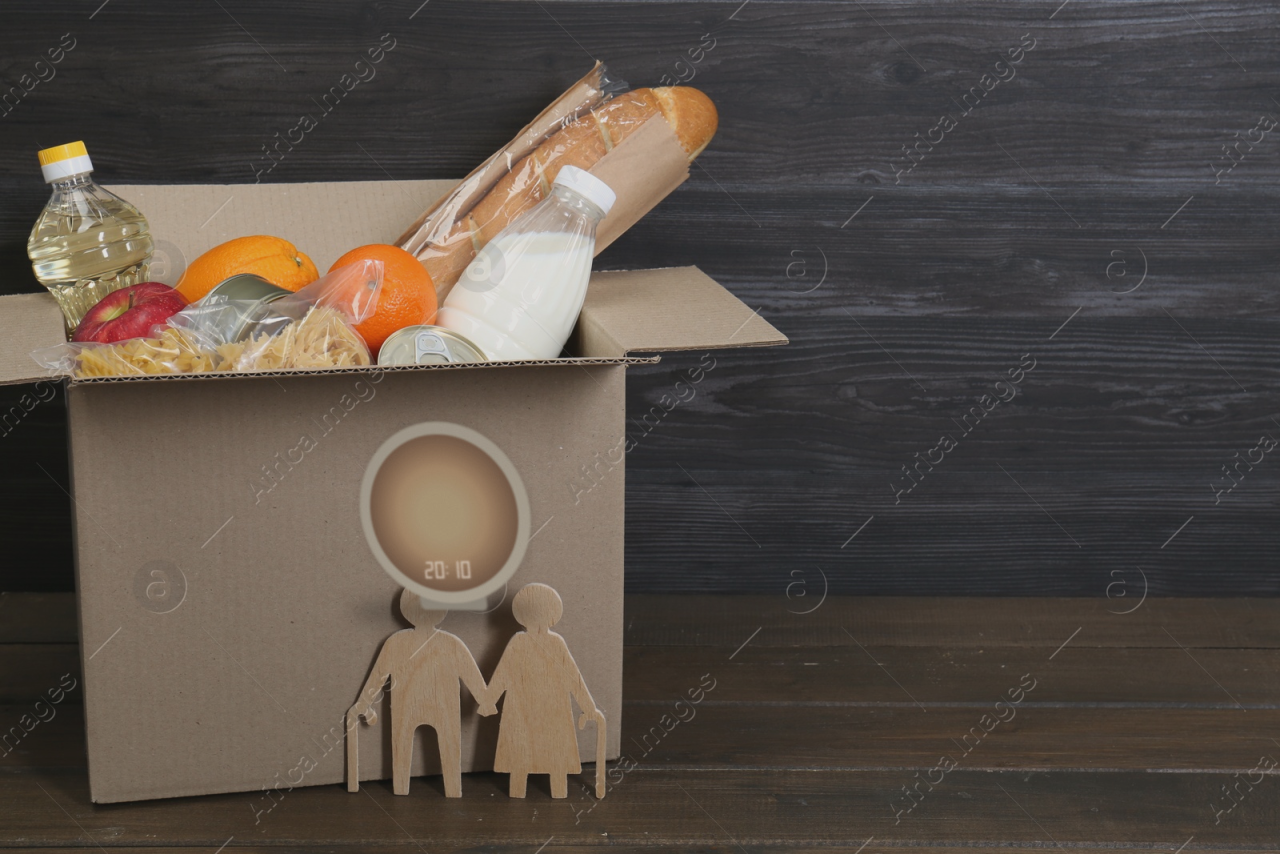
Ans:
20h10
